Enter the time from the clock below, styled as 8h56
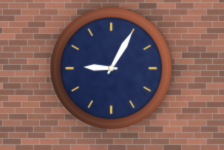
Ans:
9h05
